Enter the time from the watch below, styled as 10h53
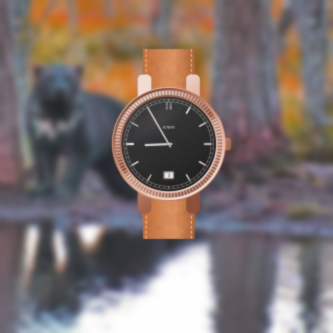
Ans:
8h55
